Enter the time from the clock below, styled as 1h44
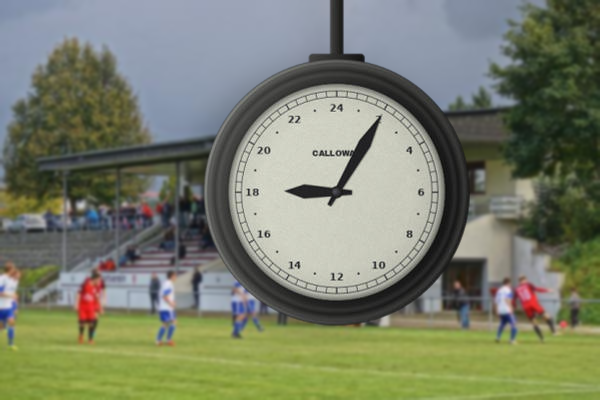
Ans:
18h05
